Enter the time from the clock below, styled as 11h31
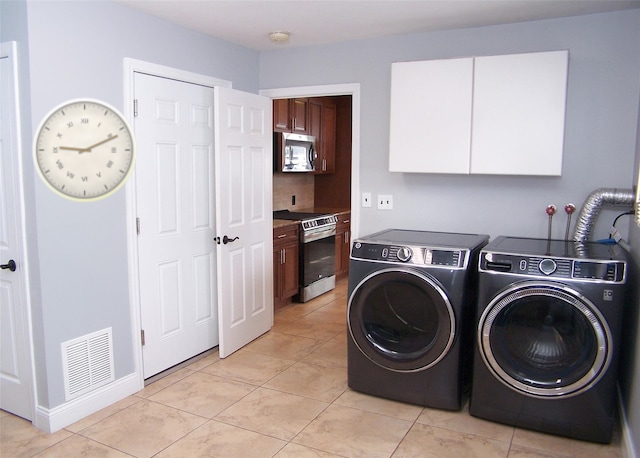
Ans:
9h11
